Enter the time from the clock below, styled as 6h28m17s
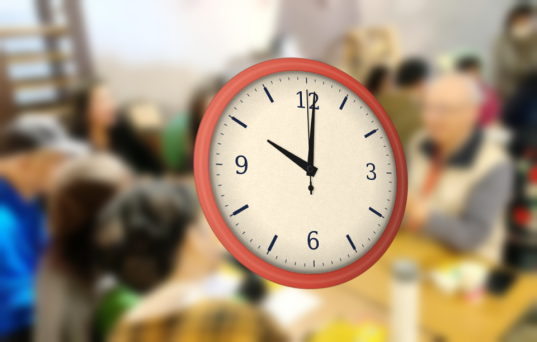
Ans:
10h01m00s
